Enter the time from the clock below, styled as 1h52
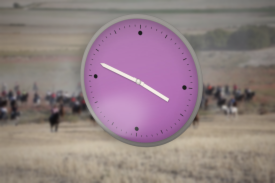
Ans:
3h48
